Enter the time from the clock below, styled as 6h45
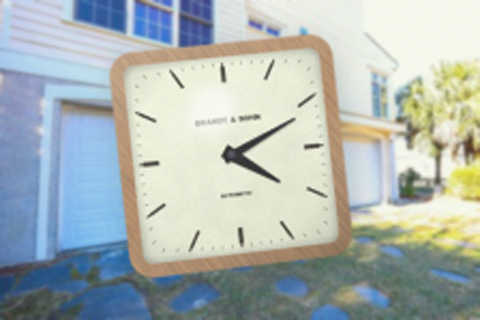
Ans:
4h11
